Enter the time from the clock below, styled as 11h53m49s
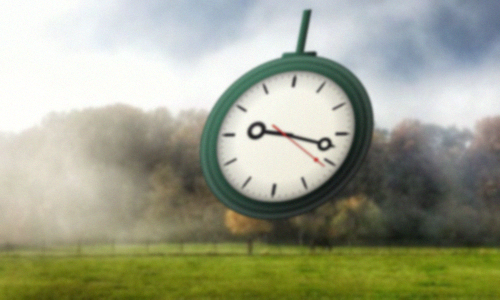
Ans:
9h17m21s
